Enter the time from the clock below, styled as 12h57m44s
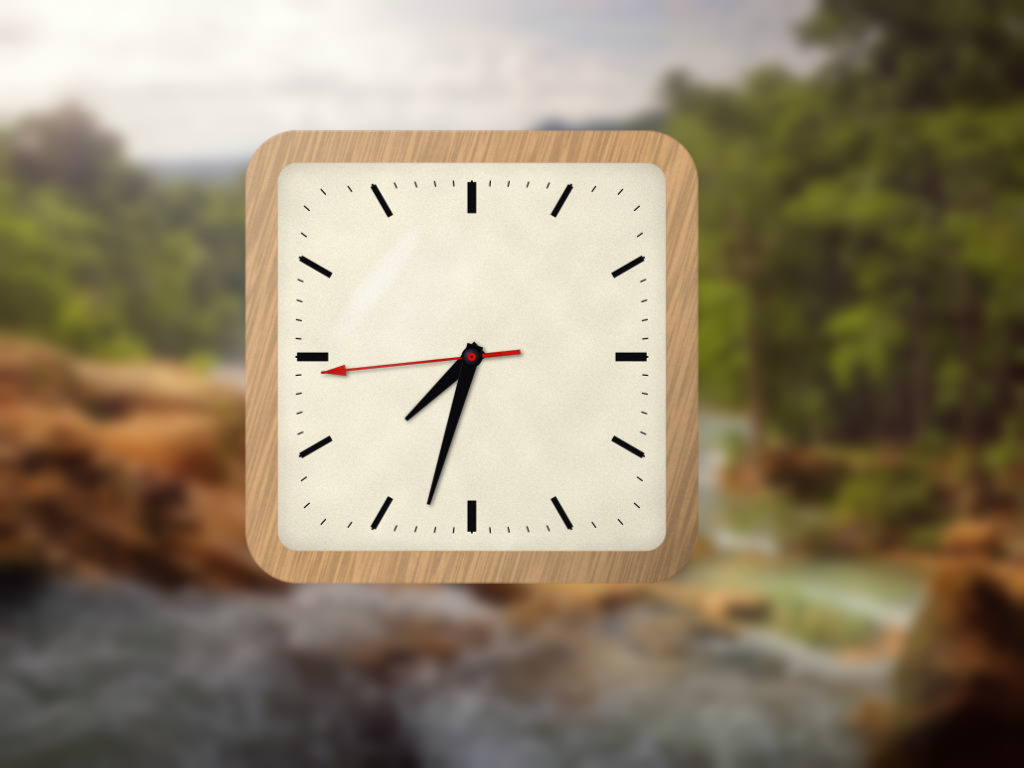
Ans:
7h32m44s
